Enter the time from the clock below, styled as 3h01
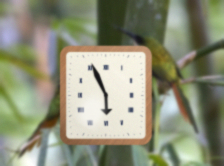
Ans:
5h56
